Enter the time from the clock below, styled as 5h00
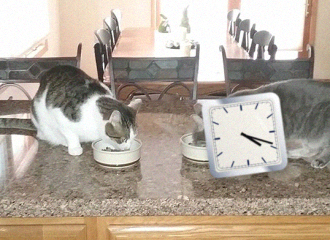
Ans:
4h19
